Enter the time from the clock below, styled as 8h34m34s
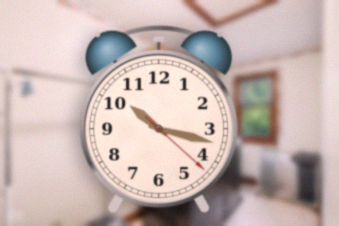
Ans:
10h17m22s
